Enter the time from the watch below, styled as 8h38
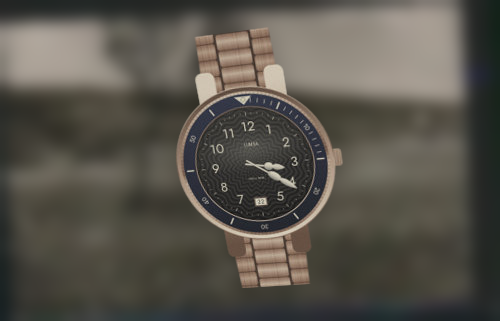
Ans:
3h21
